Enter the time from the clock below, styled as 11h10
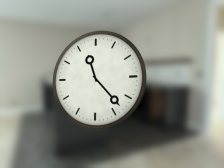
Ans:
11h23
